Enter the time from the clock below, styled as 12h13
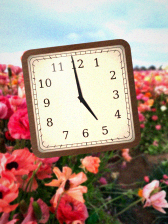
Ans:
4h59
